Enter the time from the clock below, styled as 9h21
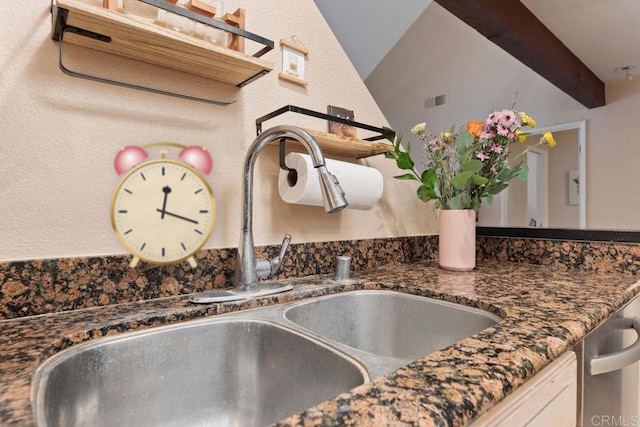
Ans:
12h18
